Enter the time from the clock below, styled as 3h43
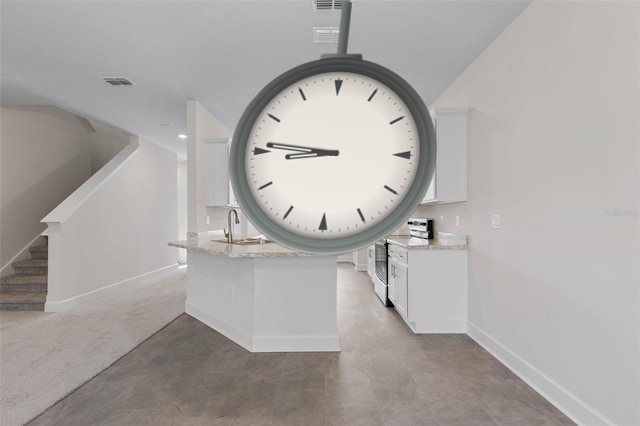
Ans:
8h46
